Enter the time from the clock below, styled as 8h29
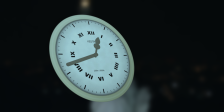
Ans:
12h42
